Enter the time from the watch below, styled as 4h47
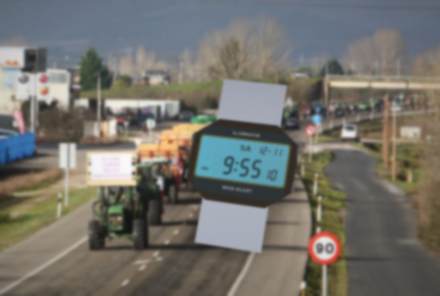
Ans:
9h55
